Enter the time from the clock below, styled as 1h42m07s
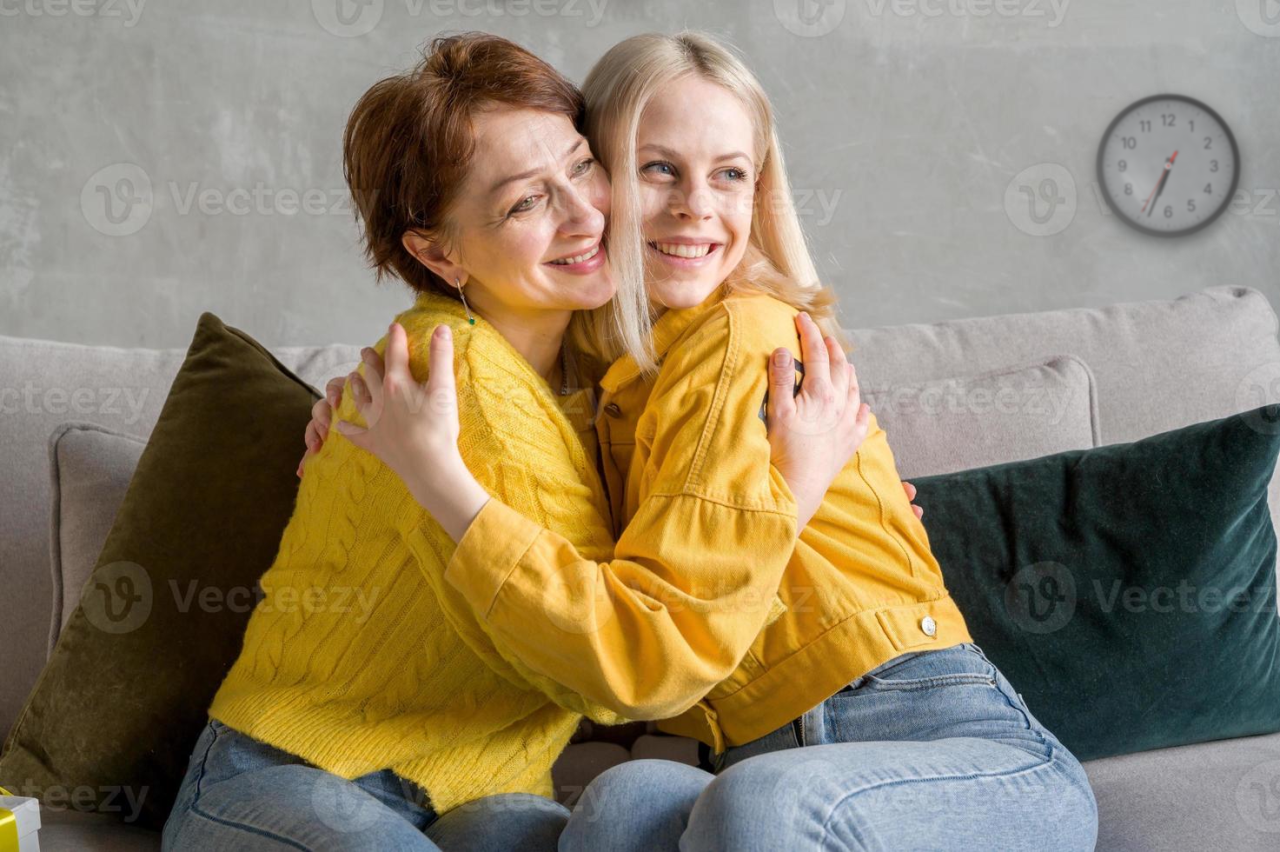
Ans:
6h33m35s
